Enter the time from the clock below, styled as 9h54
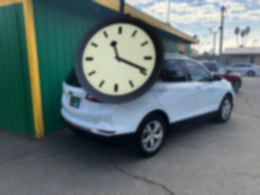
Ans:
11h19
